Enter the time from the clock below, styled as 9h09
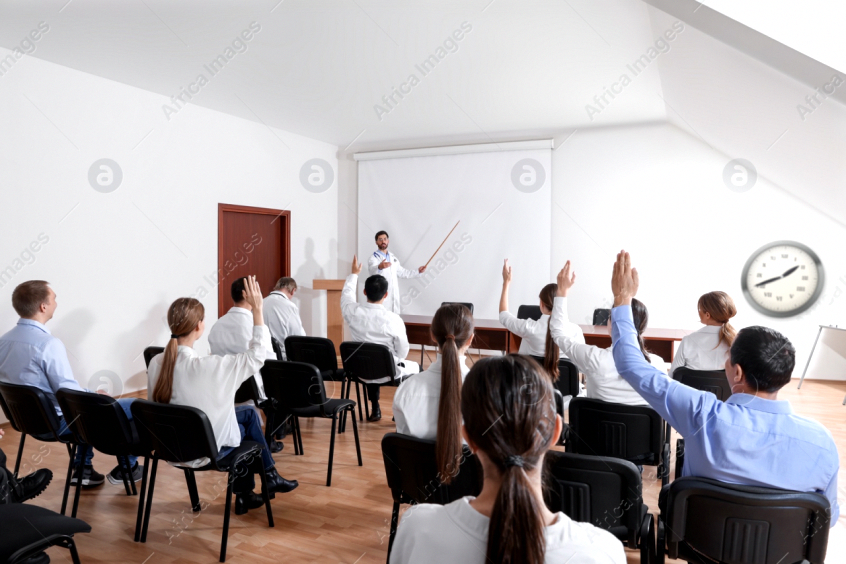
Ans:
1h41
